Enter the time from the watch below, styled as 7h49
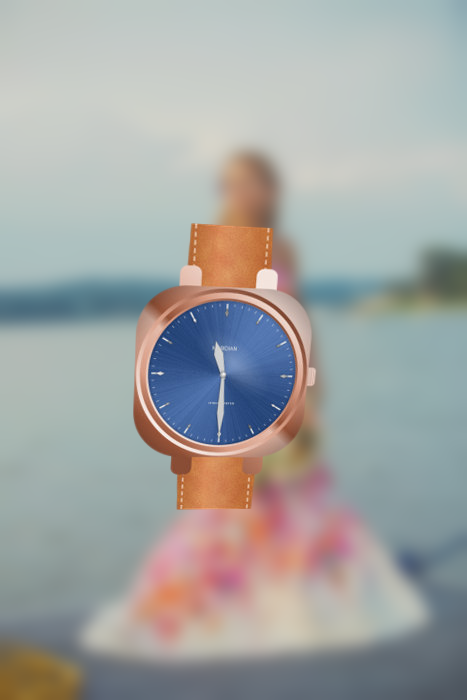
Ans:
11h30
